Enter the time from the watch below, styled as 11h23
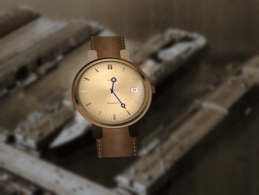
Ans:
12h25
